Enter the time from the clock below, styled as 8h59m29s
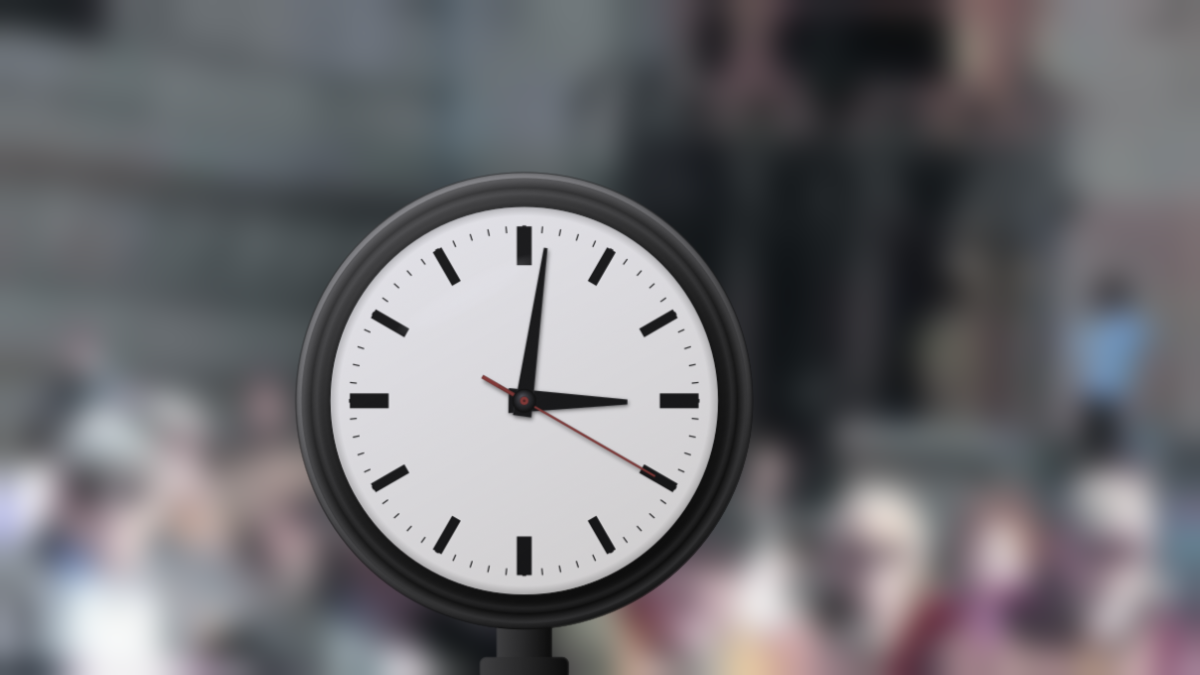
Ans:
3h01m20s
